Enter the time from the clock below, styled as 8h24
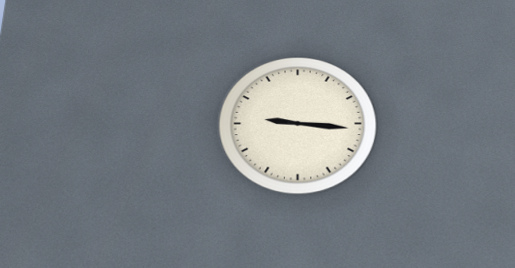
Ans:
9h16
